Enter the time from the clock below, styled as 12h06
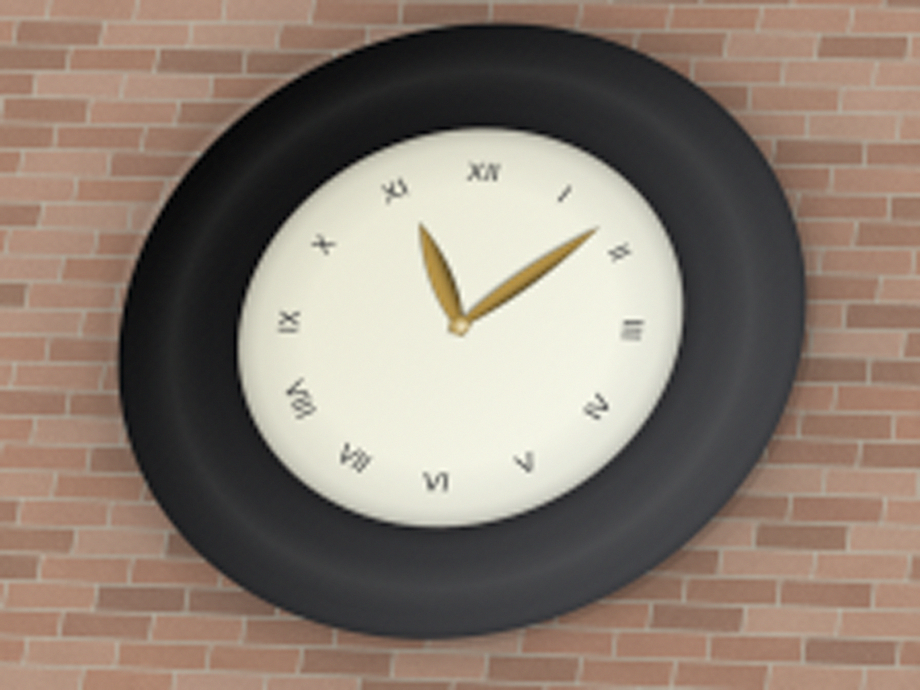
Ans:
11h08
